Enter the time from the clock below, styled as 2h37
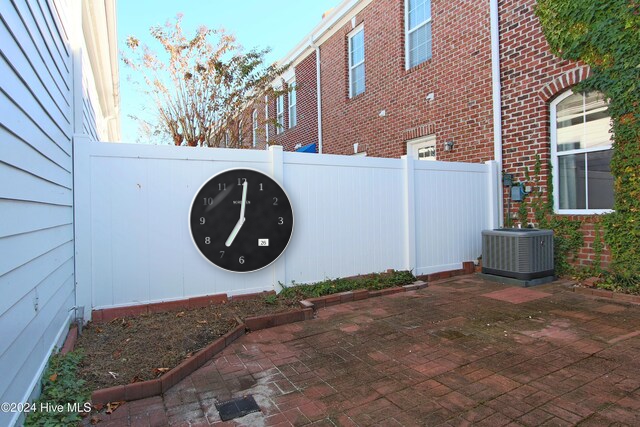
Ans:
7h01
